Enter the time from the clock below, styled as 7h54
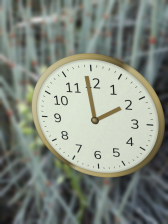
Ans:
1h59
